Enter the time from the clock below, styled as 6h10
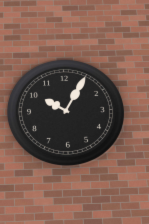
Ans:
10h05
